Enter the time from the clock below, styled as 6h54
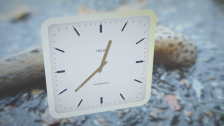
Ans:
12h38
